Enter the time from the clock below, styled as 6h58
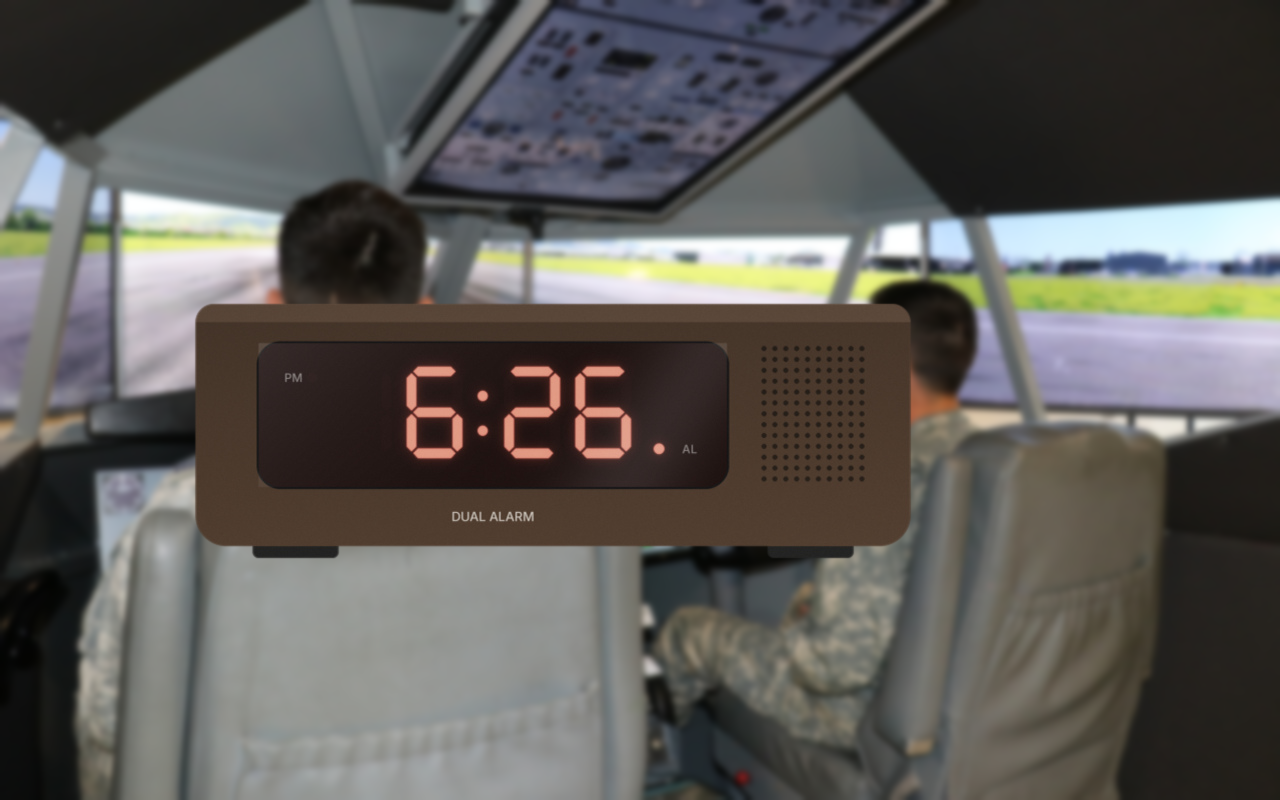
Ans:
6h26
